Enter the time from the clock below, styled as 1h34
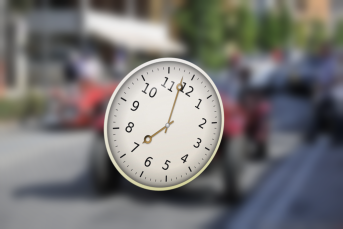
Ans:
6h58
